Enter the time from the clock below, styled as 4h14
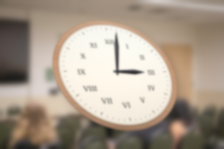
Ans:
3h02
